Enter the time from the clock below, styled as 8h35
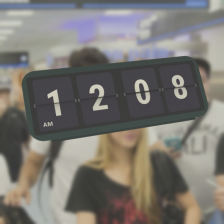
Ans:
12h08
